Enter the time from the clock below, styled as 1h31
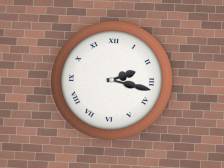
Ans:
2h17
